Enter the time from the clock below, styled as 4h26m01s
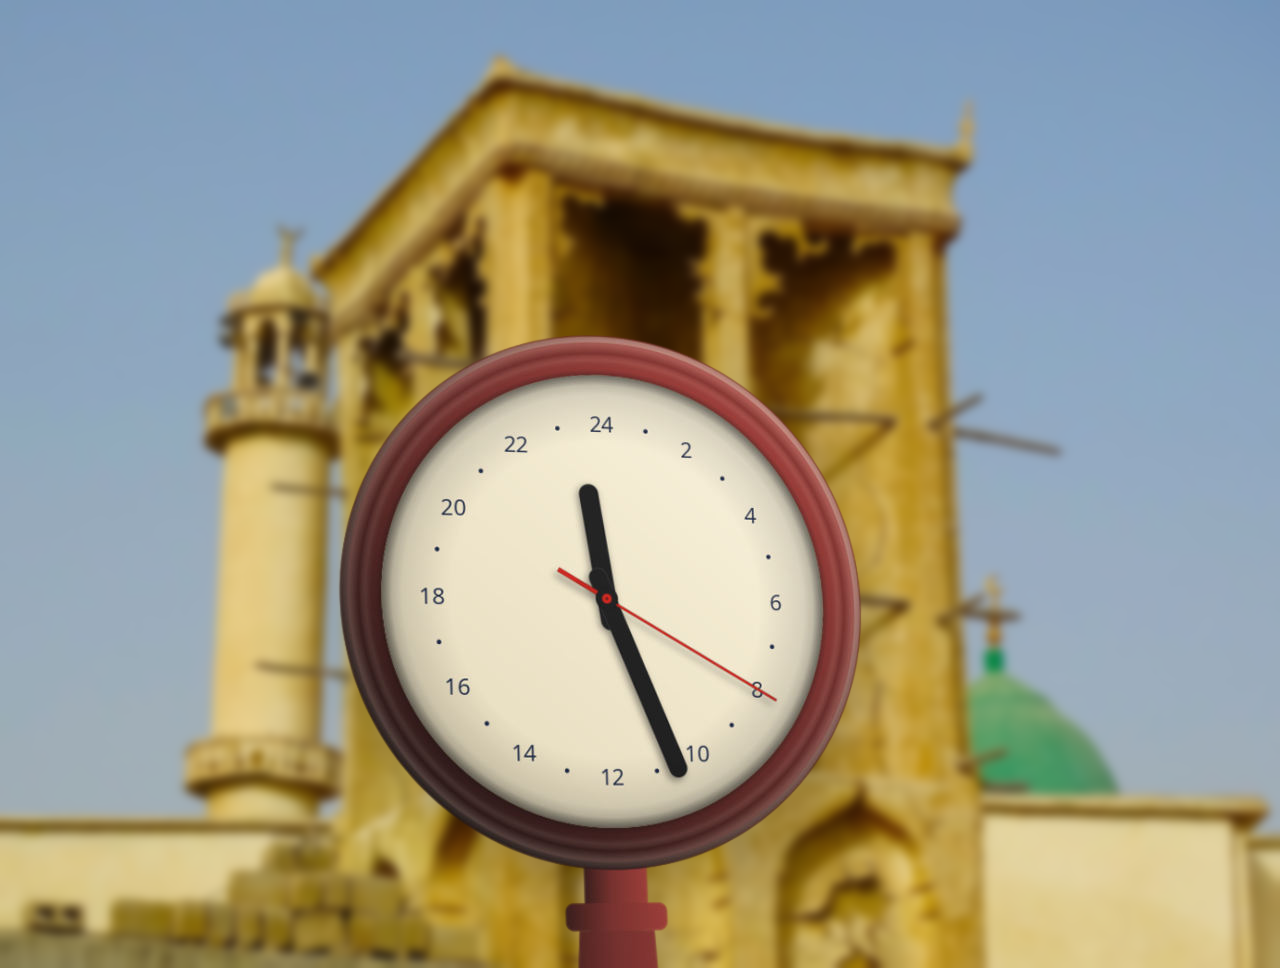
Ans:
23h26m20s
